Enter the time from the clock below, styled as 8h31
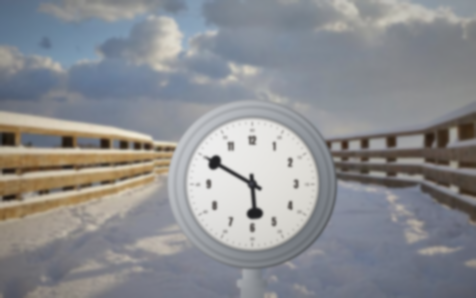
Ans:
5h50
